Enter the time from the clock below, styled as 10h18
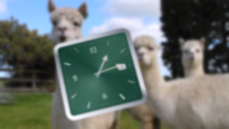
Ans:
1h14
